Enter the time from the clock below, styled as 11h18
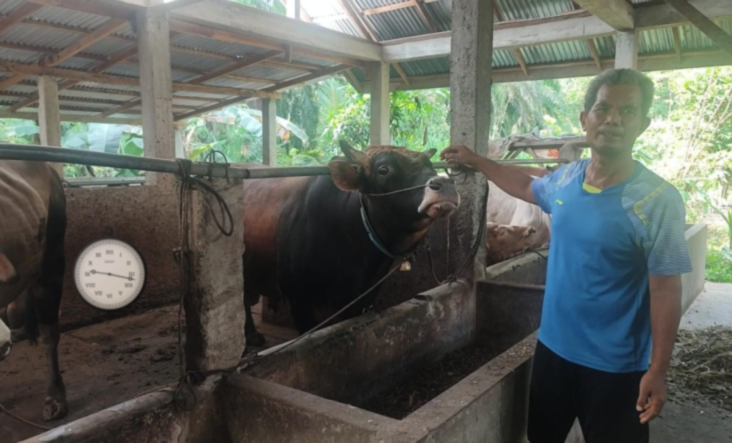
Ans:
9h17
